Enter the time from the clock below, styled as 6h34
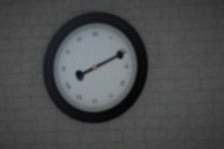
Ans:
8h11
